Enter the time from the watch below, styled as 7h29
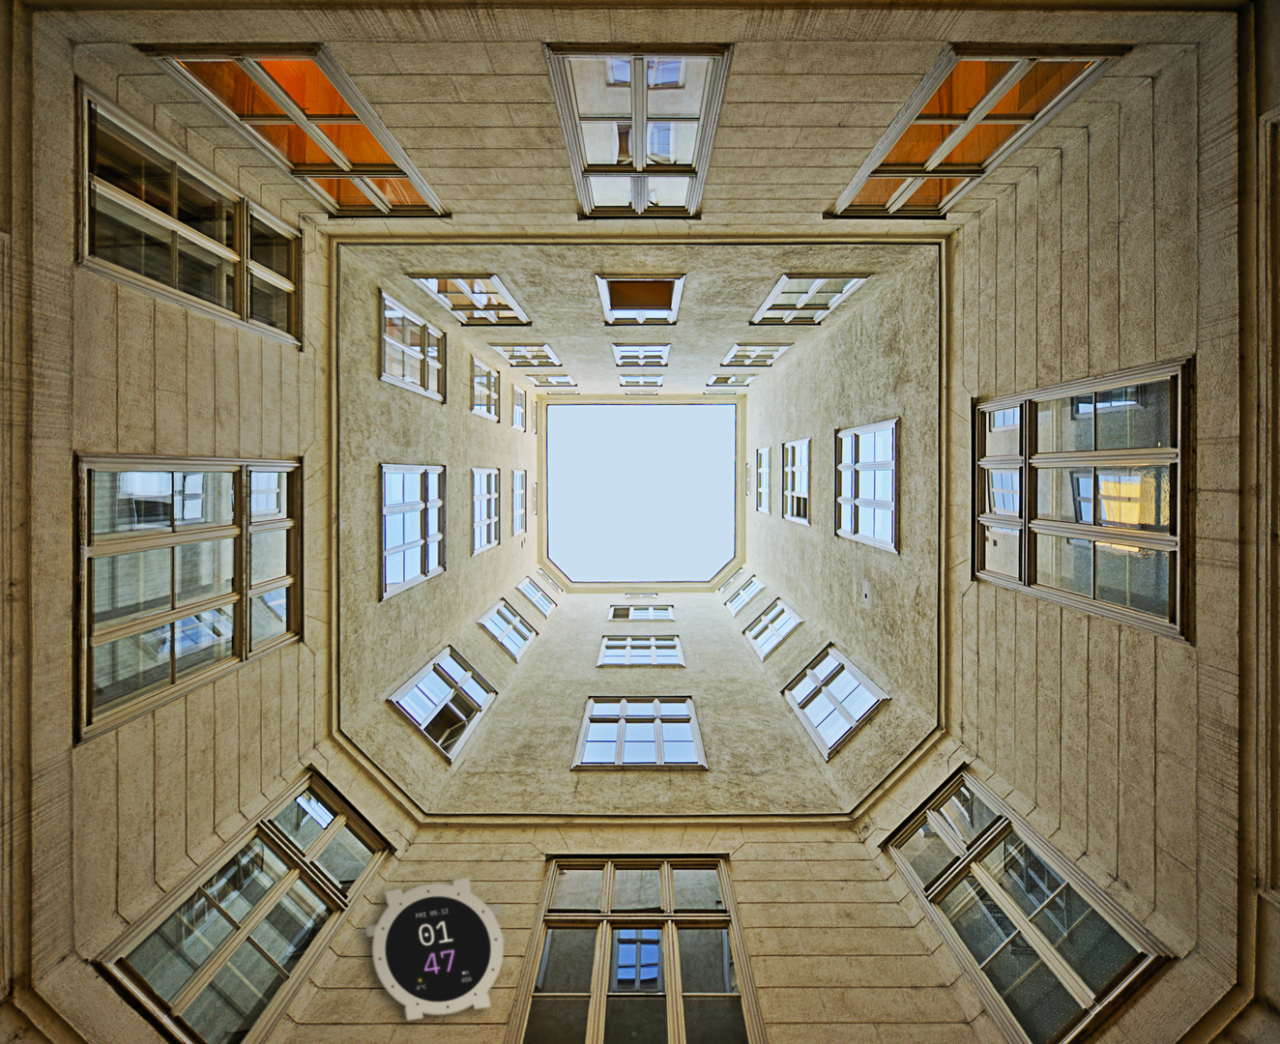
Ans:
1h47
